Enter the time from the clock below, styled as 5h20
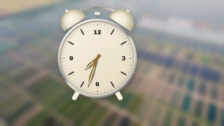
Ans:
7h33
